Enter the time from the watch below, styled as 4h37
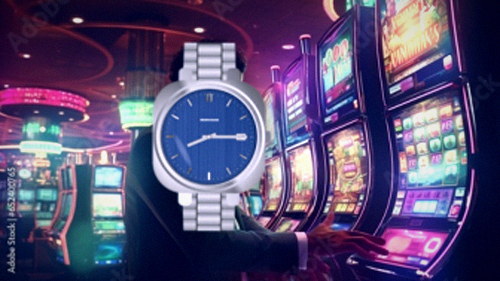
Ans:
8h15
